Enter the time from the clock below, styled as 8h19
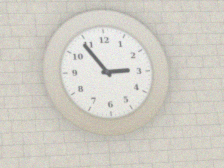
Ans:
2h54
